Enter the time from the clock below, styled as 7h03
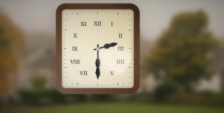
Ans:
2h30
